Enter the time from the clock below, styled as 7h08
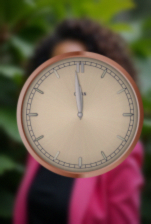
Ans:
11h59
